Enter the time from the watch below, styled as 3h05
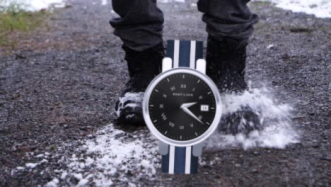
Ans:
2h21
